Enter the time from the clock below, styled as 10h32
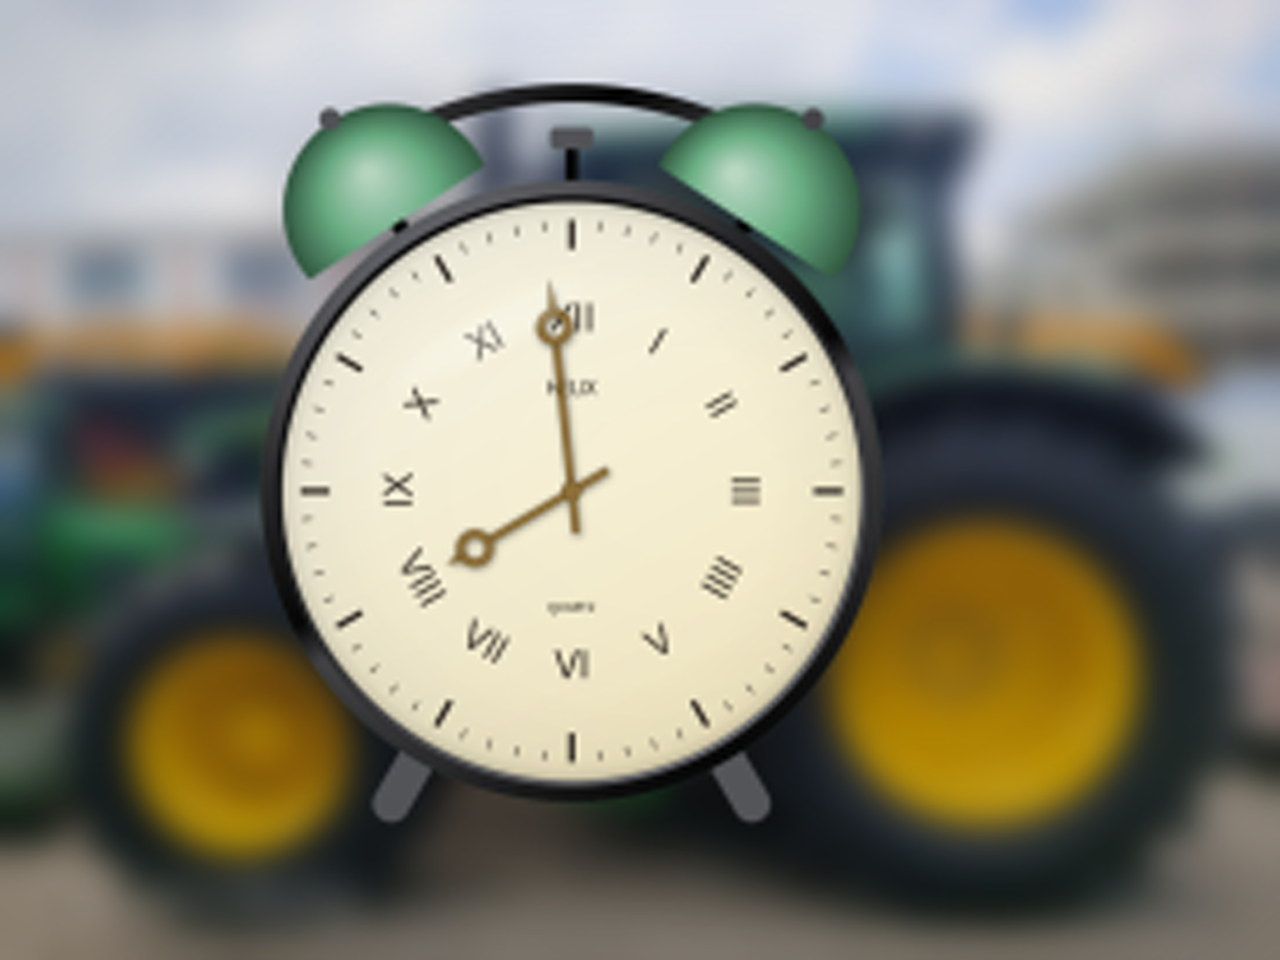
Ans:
7h59
